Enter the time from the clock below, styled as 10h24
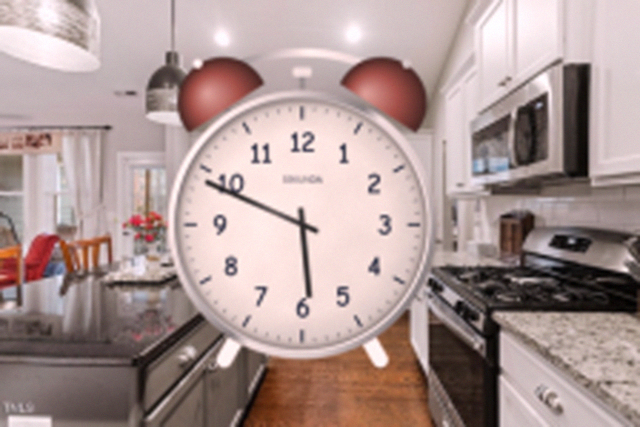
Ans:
5h49
